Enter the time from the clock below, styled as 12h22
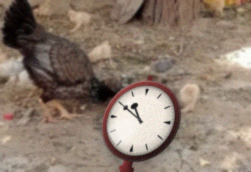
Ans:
10h50
